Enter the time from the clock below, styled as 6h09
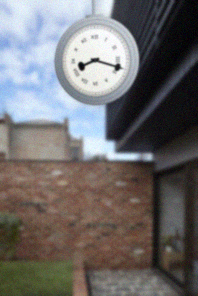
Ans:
8h18
